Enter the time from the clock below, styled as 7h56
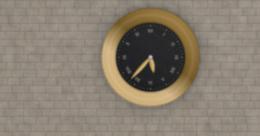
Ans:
5h37
